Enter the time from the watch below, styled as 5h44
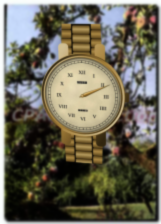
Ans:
2h11
